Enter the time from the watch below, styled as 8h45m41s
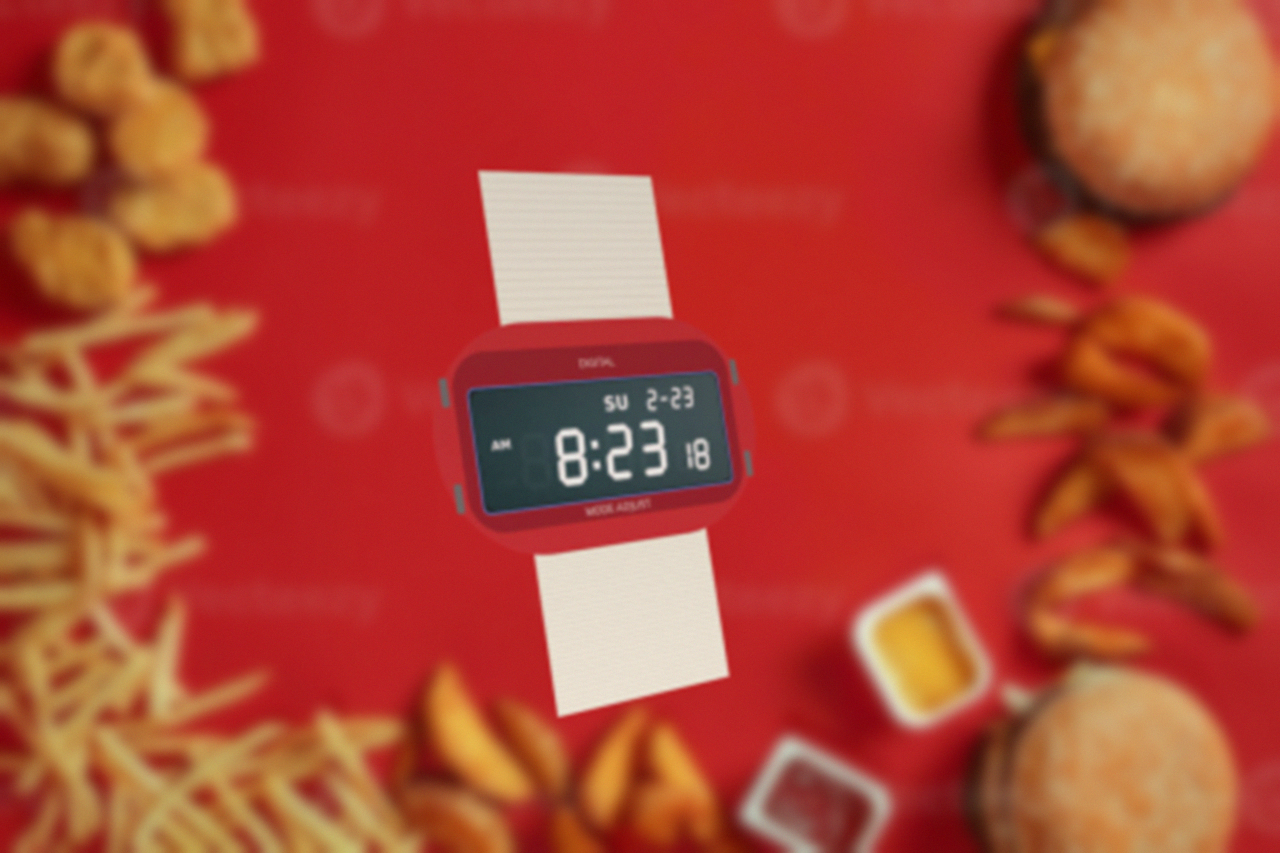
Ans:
8h23m18s
